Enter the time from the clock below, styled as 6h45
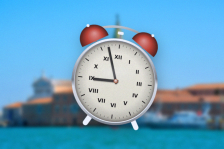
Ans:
8h57
